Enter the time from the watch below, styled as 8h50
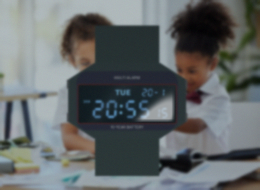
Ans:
20h55
